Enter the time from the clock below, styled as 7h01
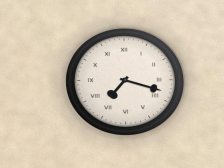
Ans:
7h18
